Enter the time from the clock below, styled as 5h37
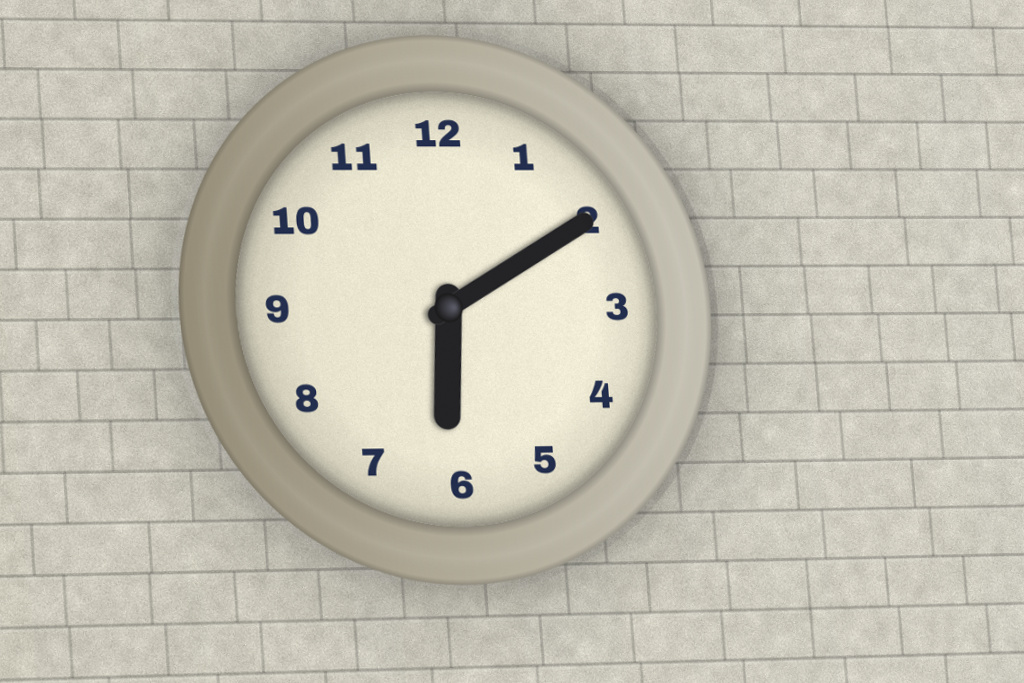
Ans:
6h10
